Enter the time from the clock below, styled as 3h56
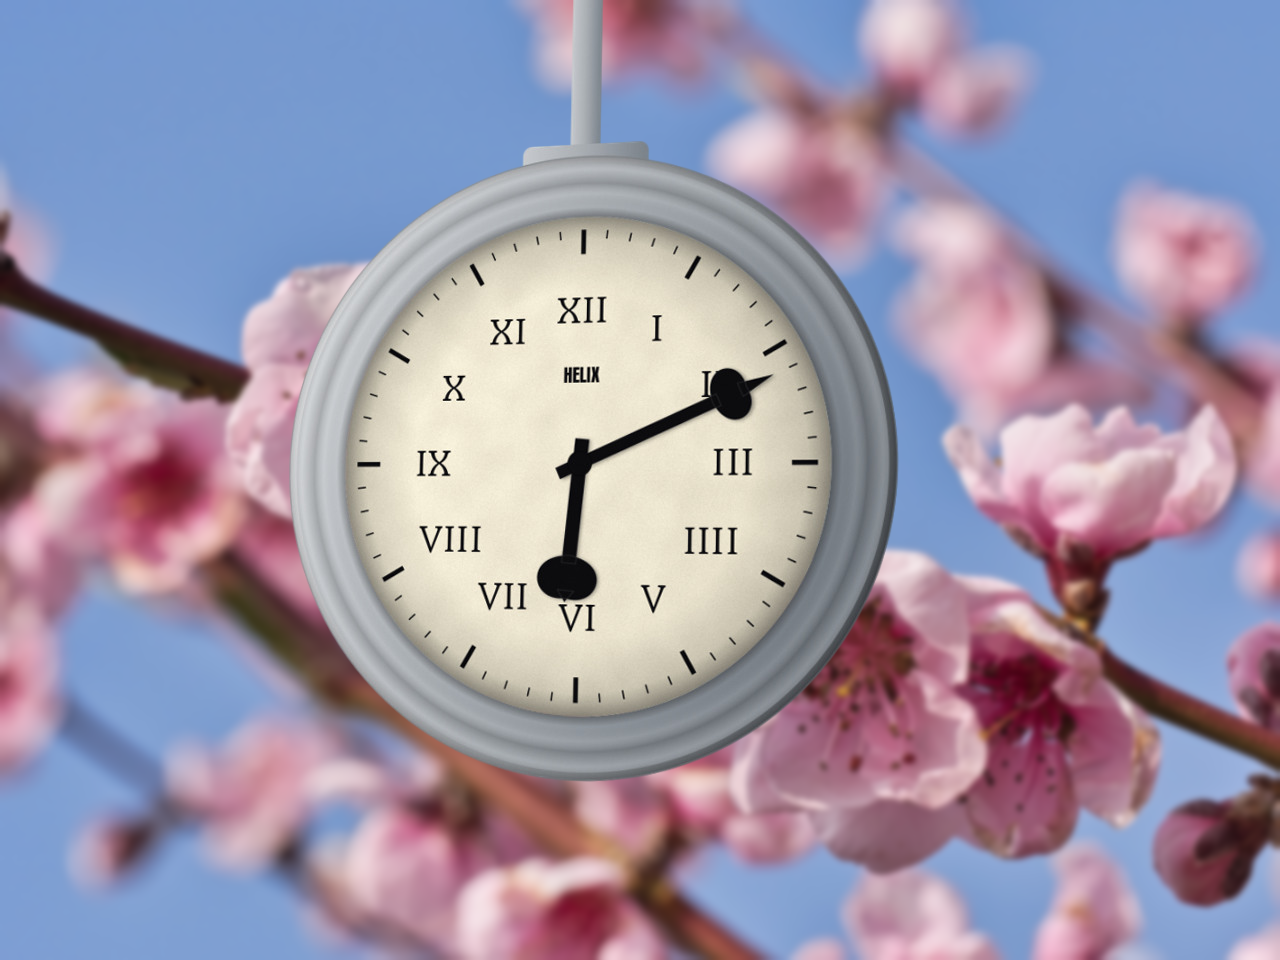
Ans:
6h11
